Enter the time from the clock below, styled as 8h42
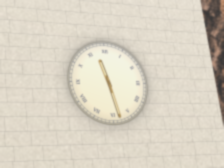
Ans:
11h28
